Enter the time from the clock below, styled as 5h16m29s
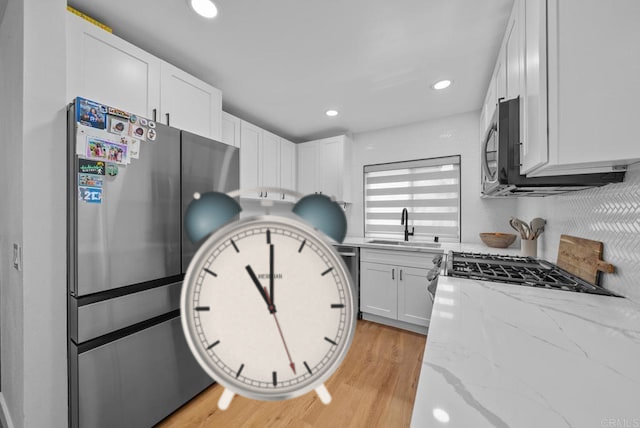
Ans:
11h00m27s
